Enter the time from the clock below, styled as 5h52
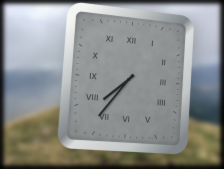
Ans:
7h36
